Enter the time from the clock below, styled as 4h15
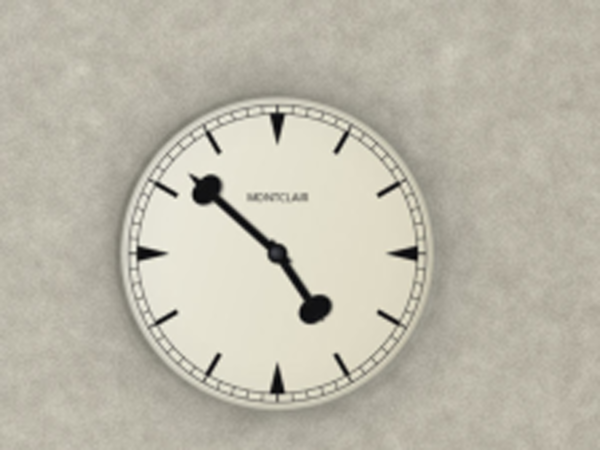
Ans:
4h52
